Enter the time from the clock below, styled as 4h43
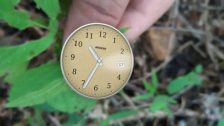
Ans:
10h34
